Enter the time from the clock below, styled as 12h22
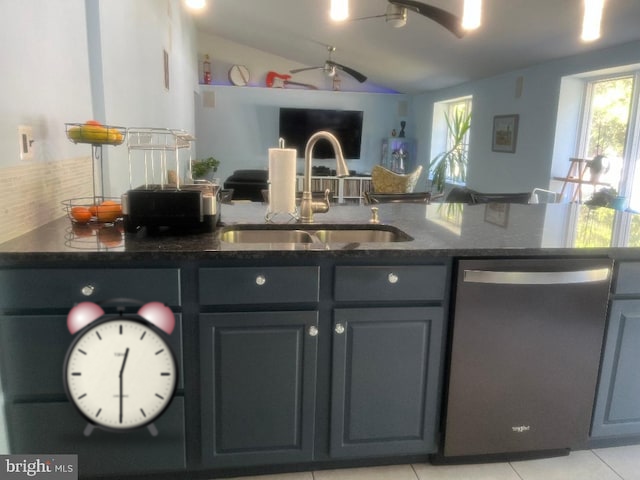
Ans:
12h30
